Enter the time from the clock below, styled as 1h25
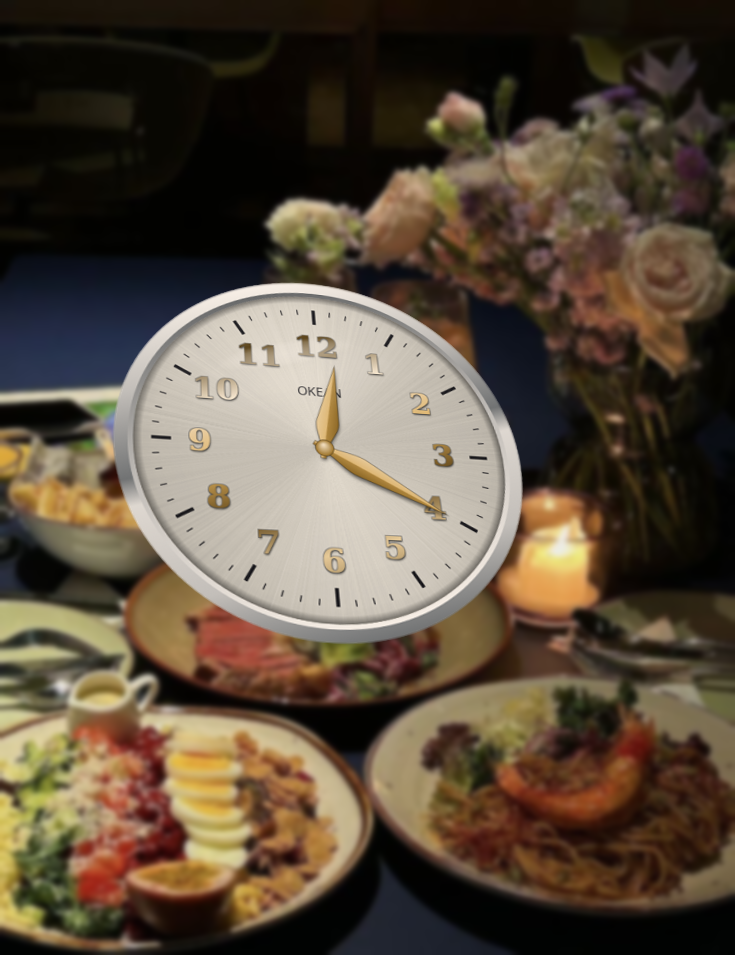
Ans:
12h20
